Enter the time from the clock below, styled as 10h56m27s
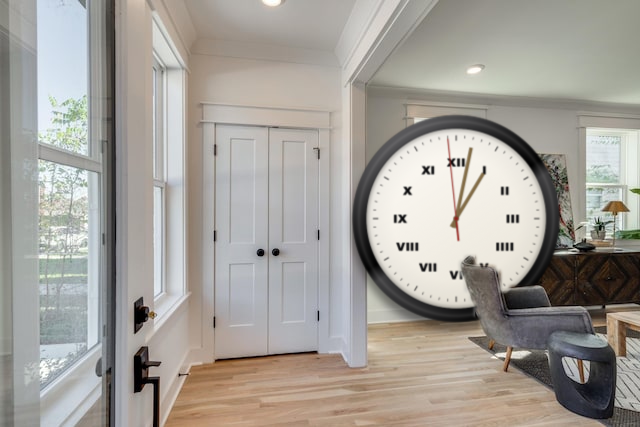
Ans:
1h01m59s
